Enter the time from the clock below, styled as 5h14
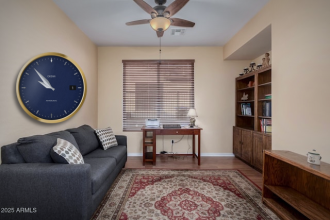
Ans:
9h53
